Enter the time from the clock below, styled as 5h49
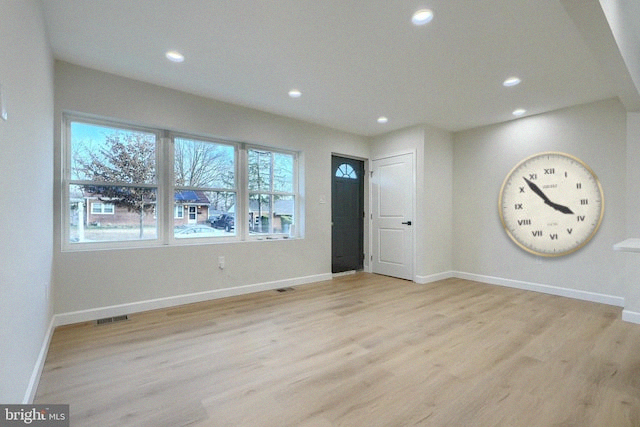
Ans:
3h53
